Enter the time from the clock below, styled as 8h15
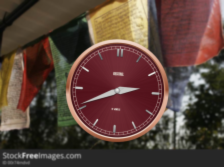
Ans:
2h41
